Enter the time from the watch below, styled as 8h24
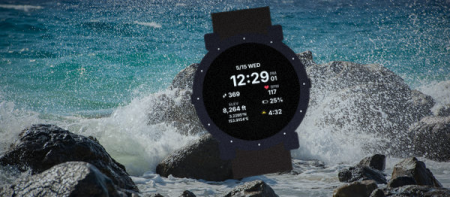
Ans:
12h29
